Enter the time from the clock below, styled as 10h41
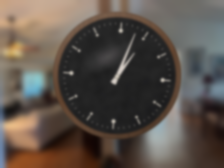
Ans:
1h03
